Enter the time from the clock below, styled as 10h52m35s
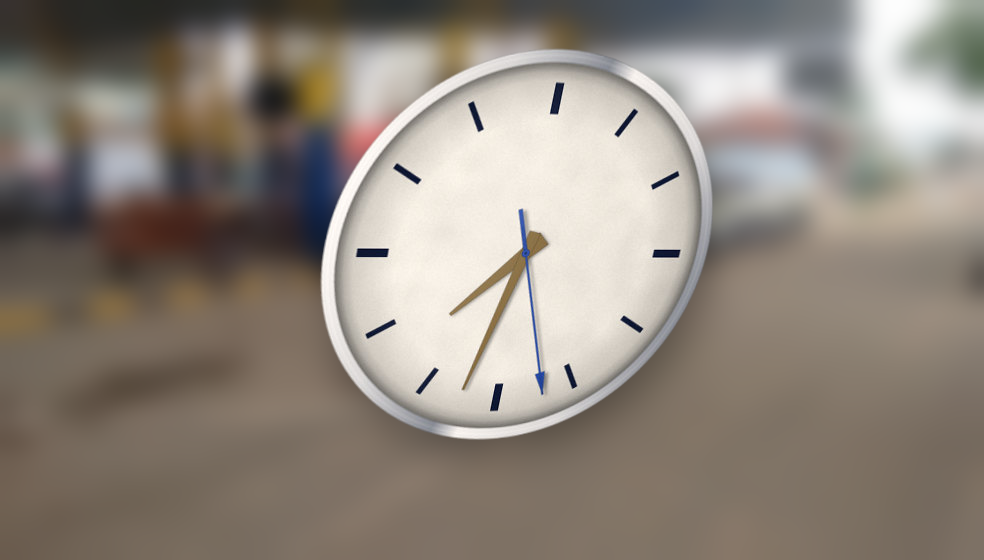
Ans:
7h32m27s
